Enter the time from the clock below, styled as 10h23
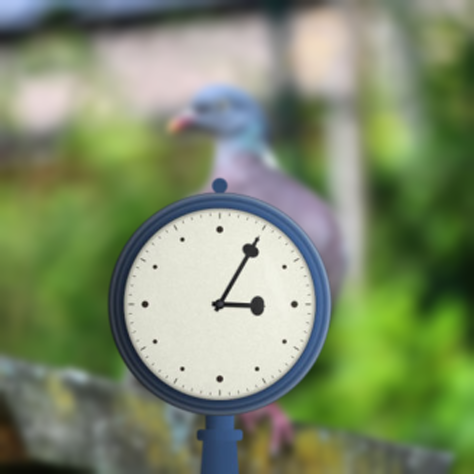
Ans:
3h05
